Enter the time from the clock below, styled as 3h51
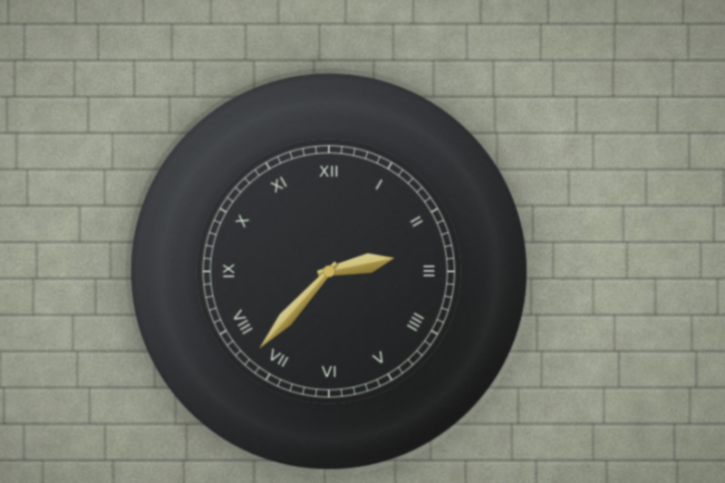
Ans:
2h37
